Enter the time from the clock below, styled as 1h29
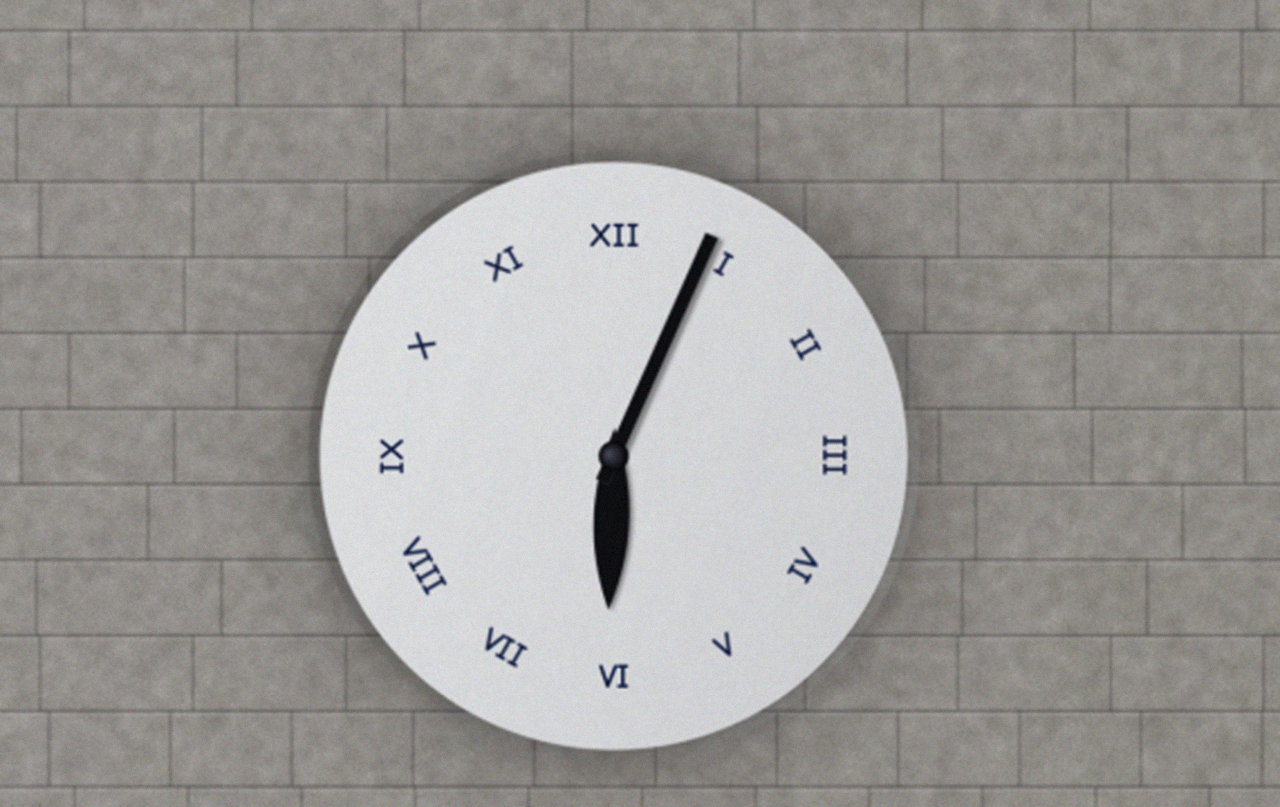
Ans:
6h04
